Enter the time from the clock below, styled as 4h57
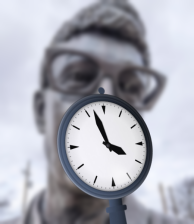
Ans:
3h57
